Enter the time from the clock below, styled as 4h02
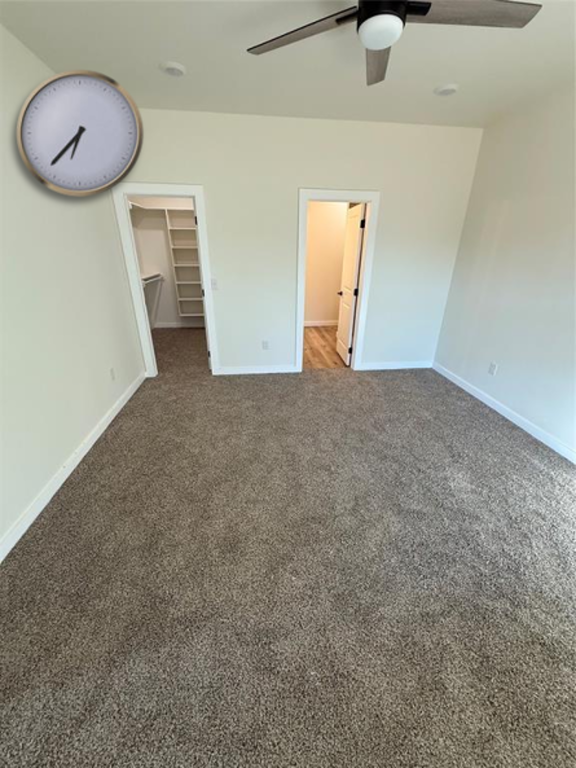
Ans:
6h37
